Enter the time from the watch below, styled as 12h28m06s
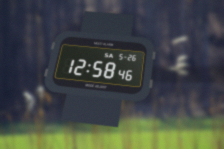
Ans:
12h58m46s
